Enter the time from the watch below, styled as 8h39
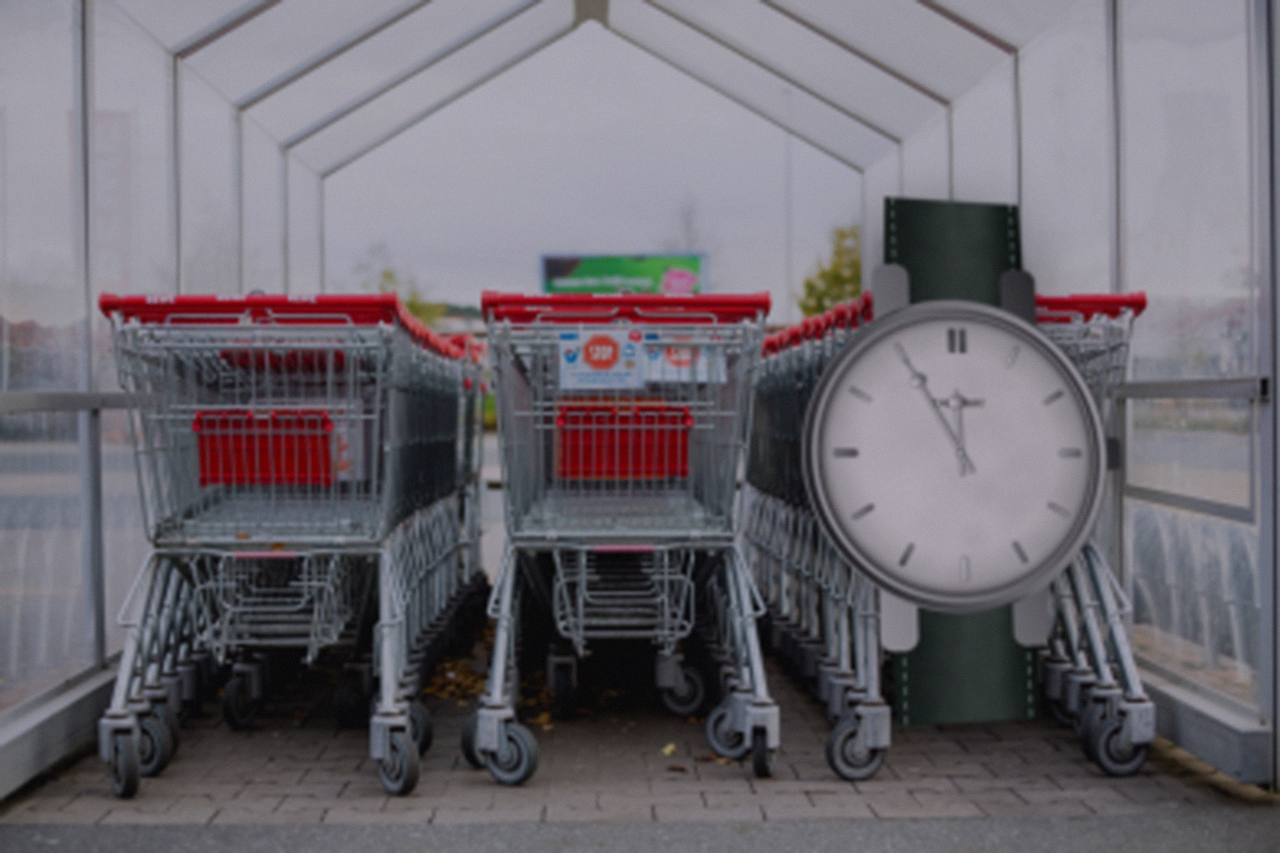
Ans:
11h55
